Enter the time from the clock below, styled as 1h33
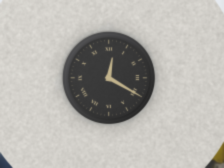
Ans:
12h20
